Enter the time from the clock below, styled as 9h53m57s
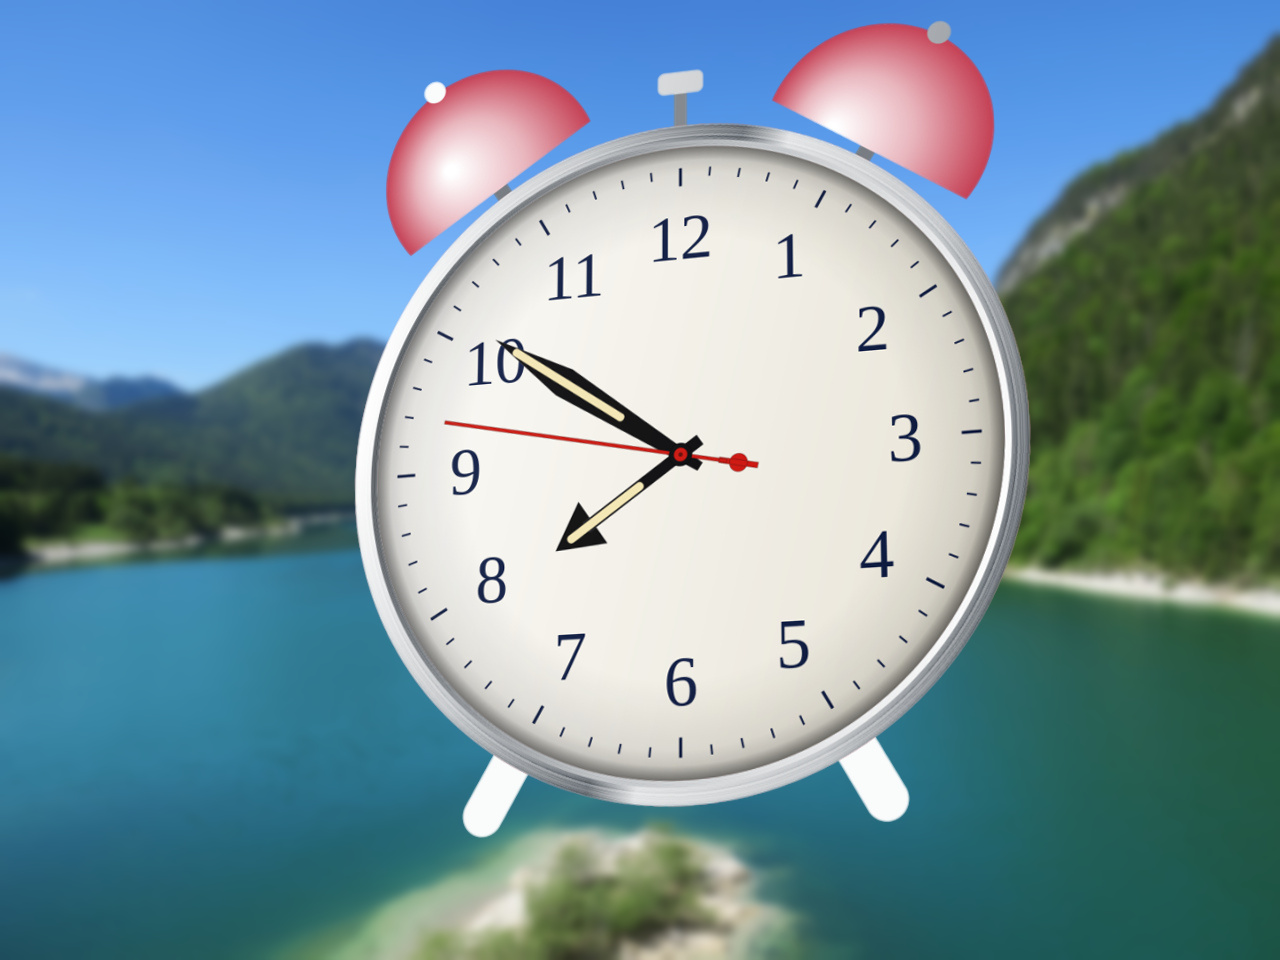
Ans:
7h50m47s
